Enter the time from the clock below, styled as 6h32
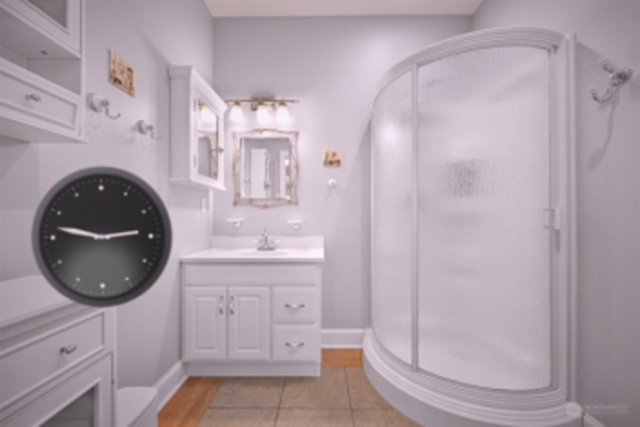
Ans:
2h47
